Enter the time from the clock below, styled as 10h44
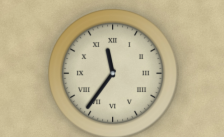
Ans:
11h36
